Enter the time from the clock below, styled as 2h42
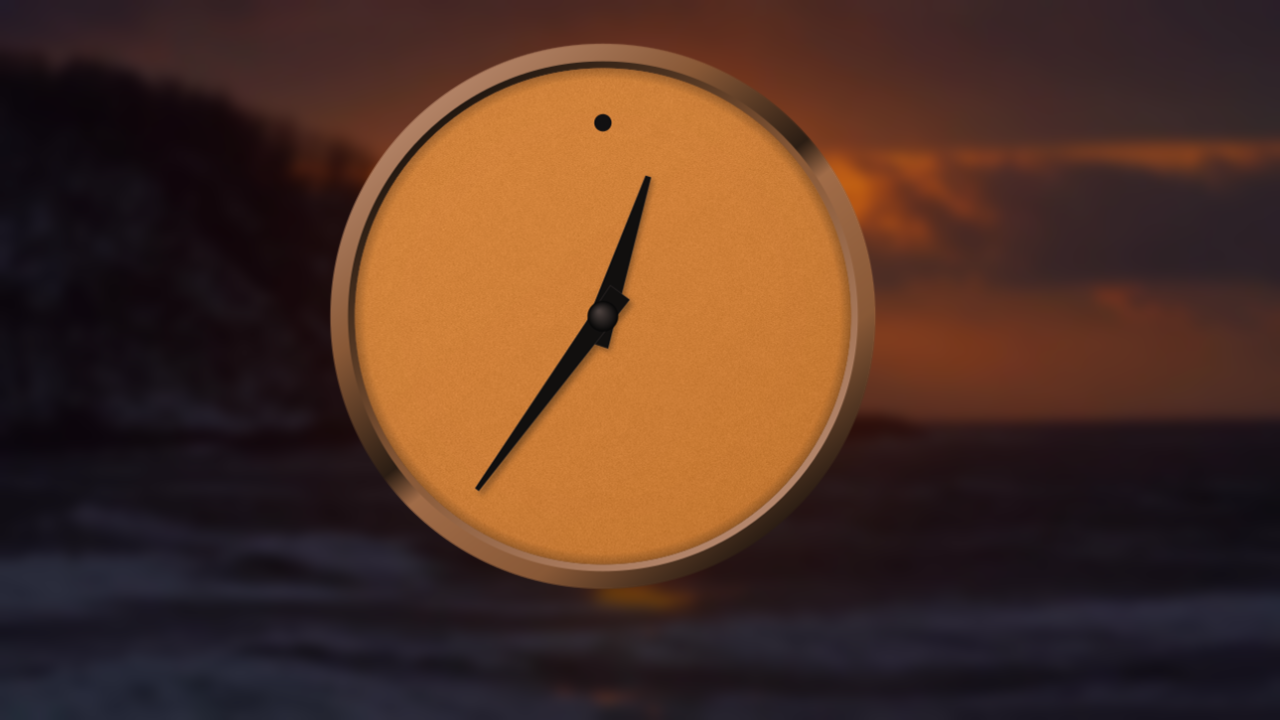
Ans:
12h36
